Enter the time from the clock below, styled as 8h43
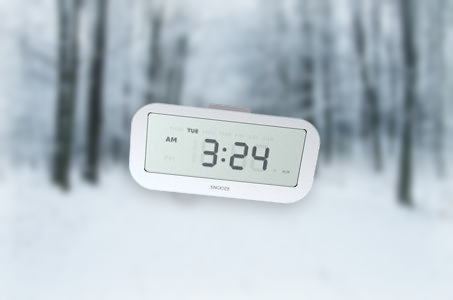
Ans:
3h24
